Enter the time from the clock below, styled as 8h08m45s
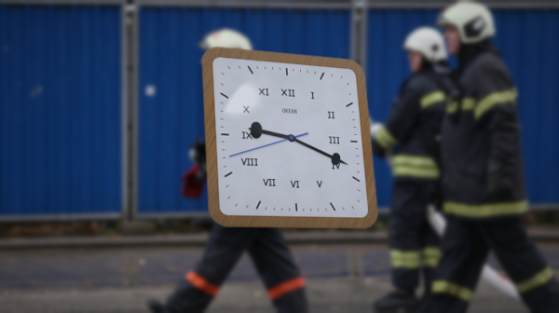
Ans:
9h18m42s
